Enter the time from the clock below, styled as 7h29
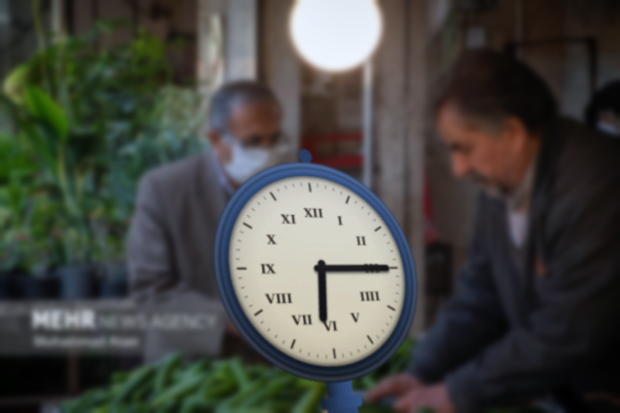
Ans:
6h15
